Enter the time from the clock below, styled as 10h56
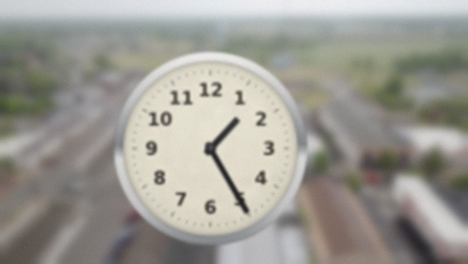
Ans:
1h25
